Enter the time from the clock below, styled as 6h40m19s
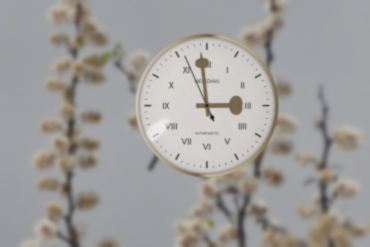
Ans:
2h58m56s
